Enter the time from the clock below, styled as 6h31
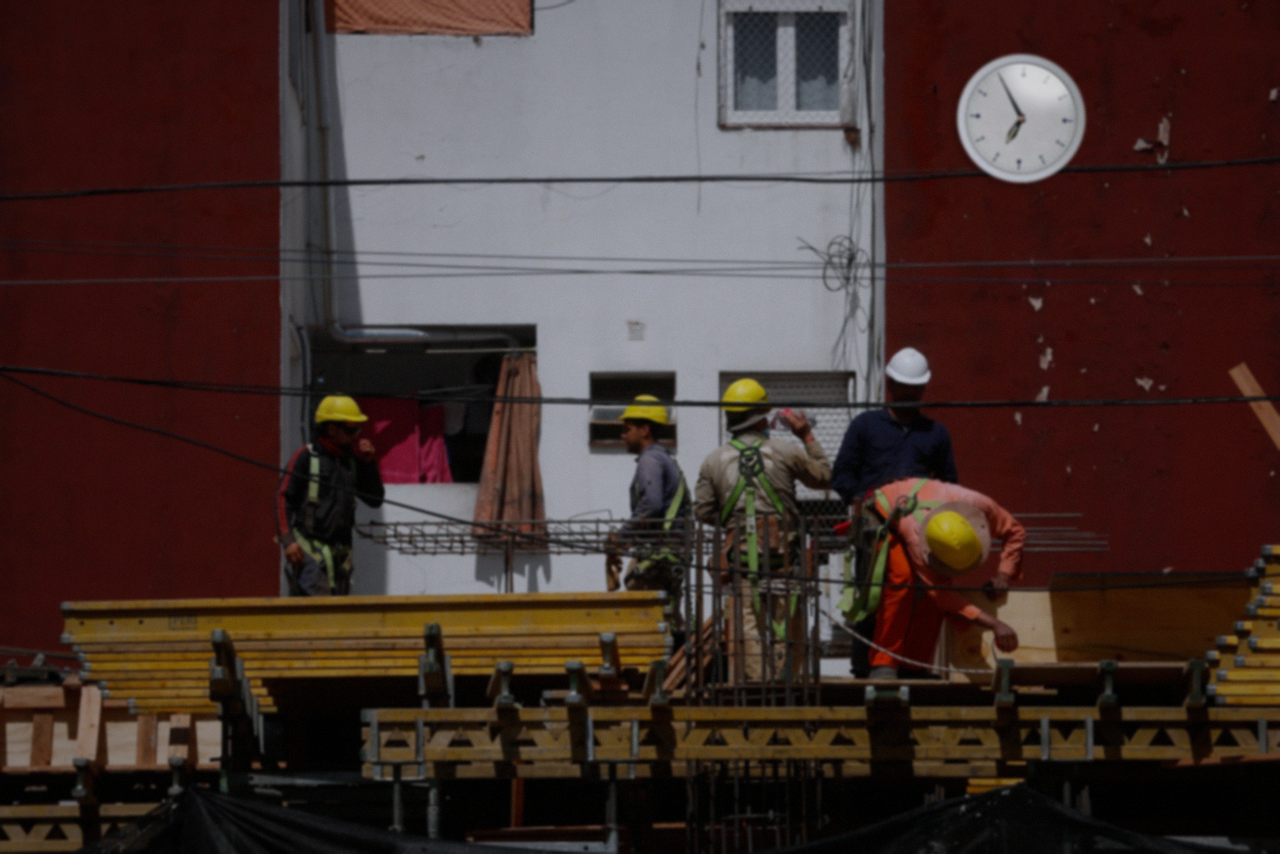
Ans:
6h55
